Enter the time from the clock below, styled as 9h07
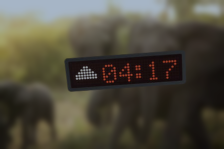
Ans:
4h17
